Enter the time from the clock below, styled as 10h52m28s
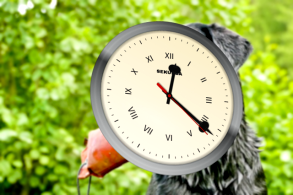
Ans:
12h21m22s
